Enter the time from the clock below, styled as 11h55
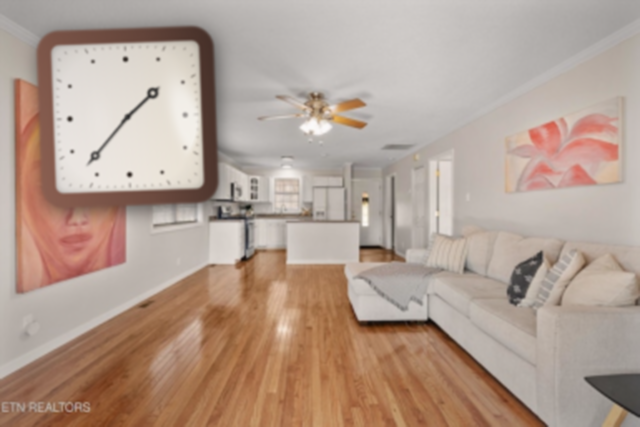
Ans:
1h37
